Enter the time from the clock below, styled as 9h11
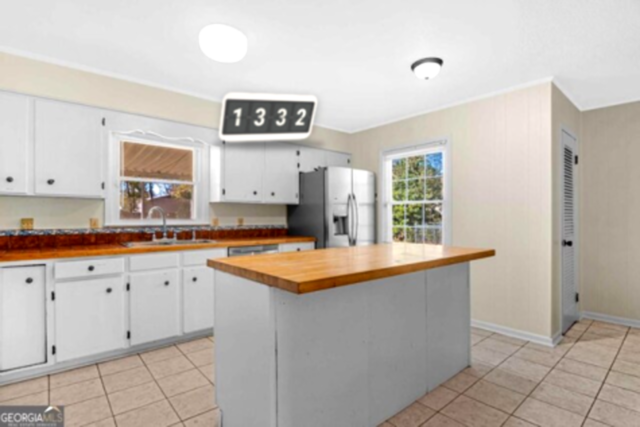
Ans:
13h32
